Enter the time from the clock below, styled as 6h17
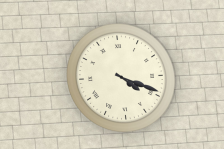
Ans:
4h19
